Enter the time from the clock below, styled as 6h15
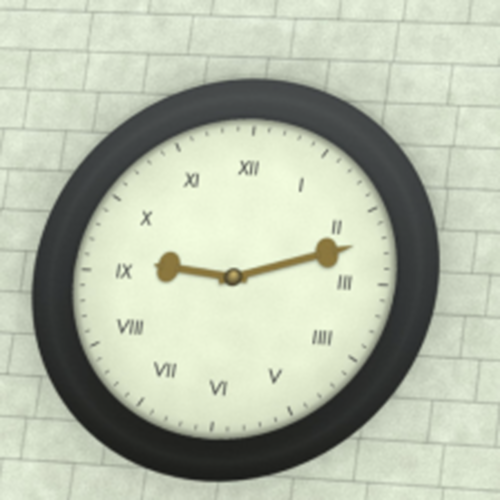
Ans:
9h12
